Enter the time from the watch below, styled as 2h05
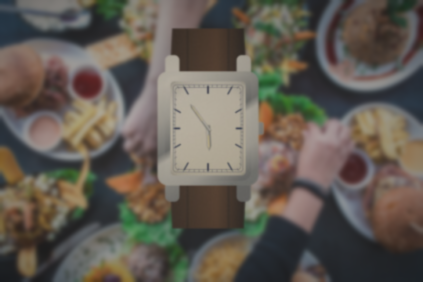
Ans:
5h54
